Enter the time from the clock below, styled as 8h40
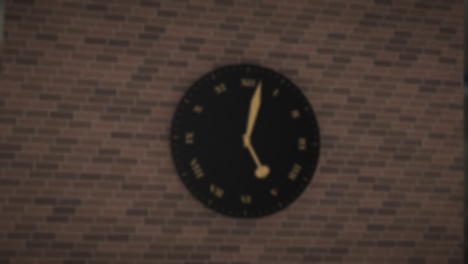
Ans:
5h02
